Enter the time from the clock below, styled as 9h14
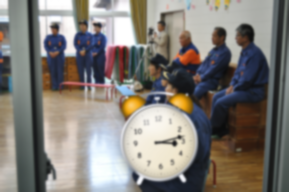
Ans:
3h13
